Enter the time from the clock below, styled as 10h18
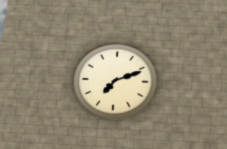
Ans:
7h11
